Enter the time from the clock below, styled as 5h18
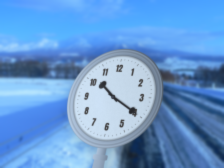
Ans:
10h20
